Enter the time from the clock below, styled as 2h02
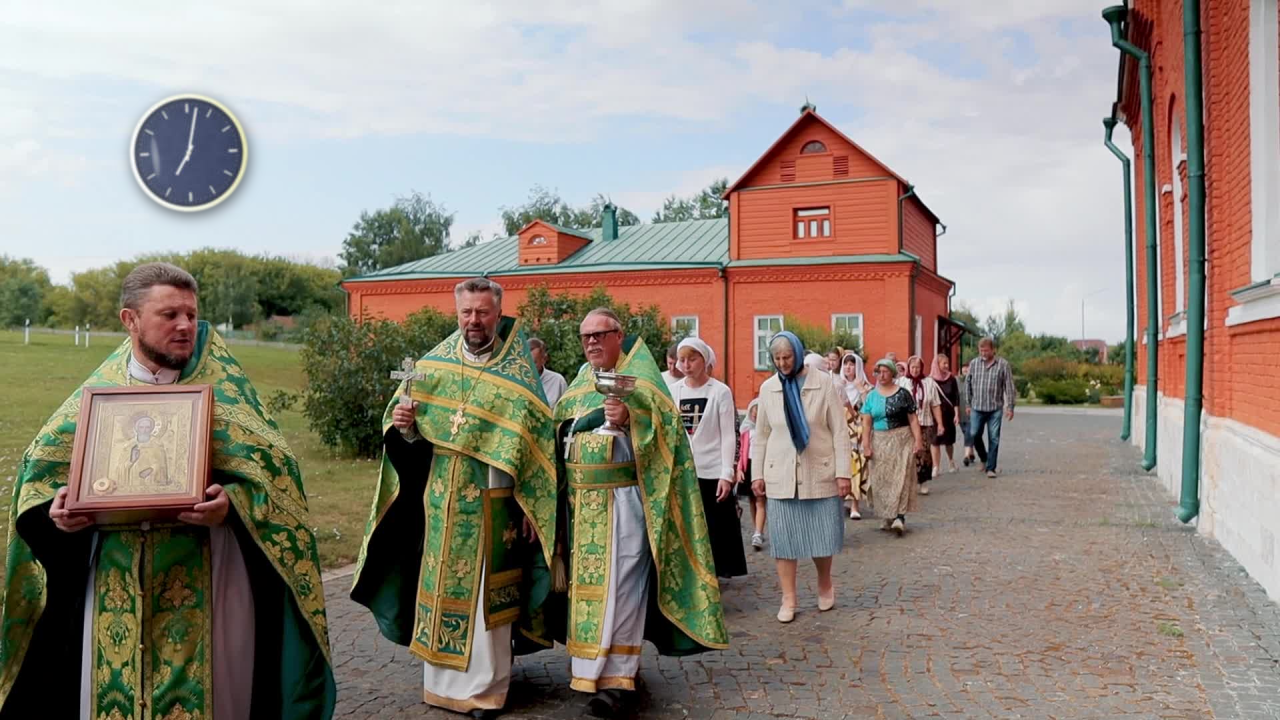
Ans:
7h02
